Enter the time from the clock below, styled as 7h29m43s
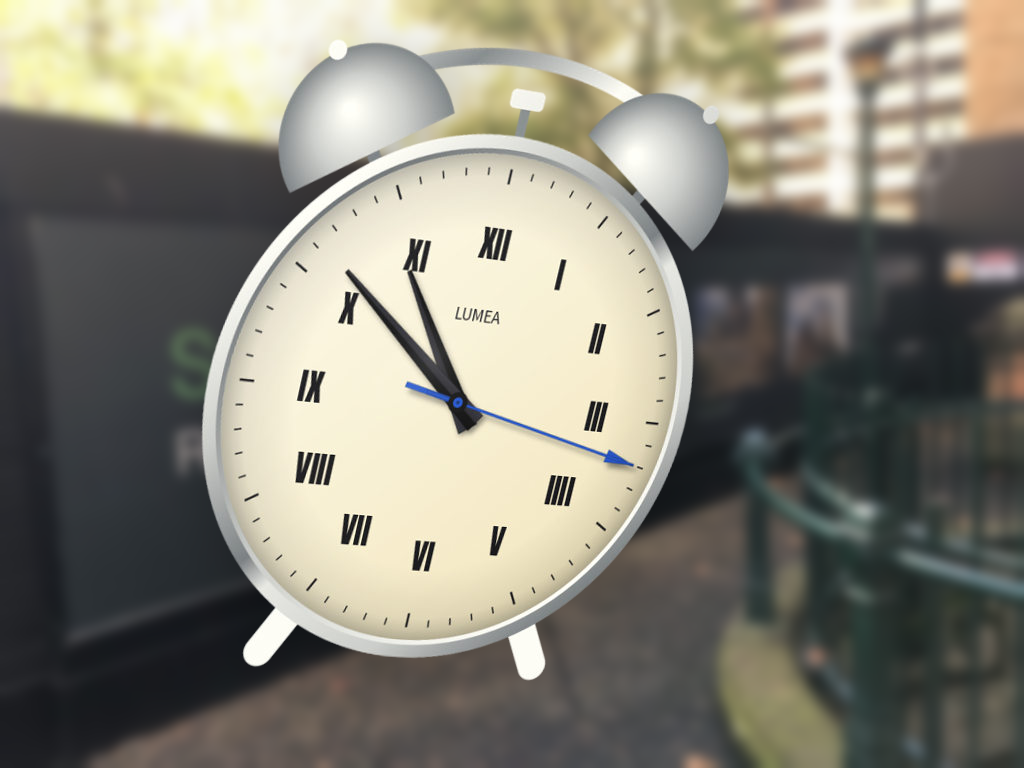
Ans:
10h51m17s
